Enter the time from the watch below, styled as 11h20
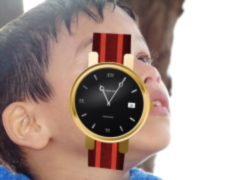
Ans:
11h05
